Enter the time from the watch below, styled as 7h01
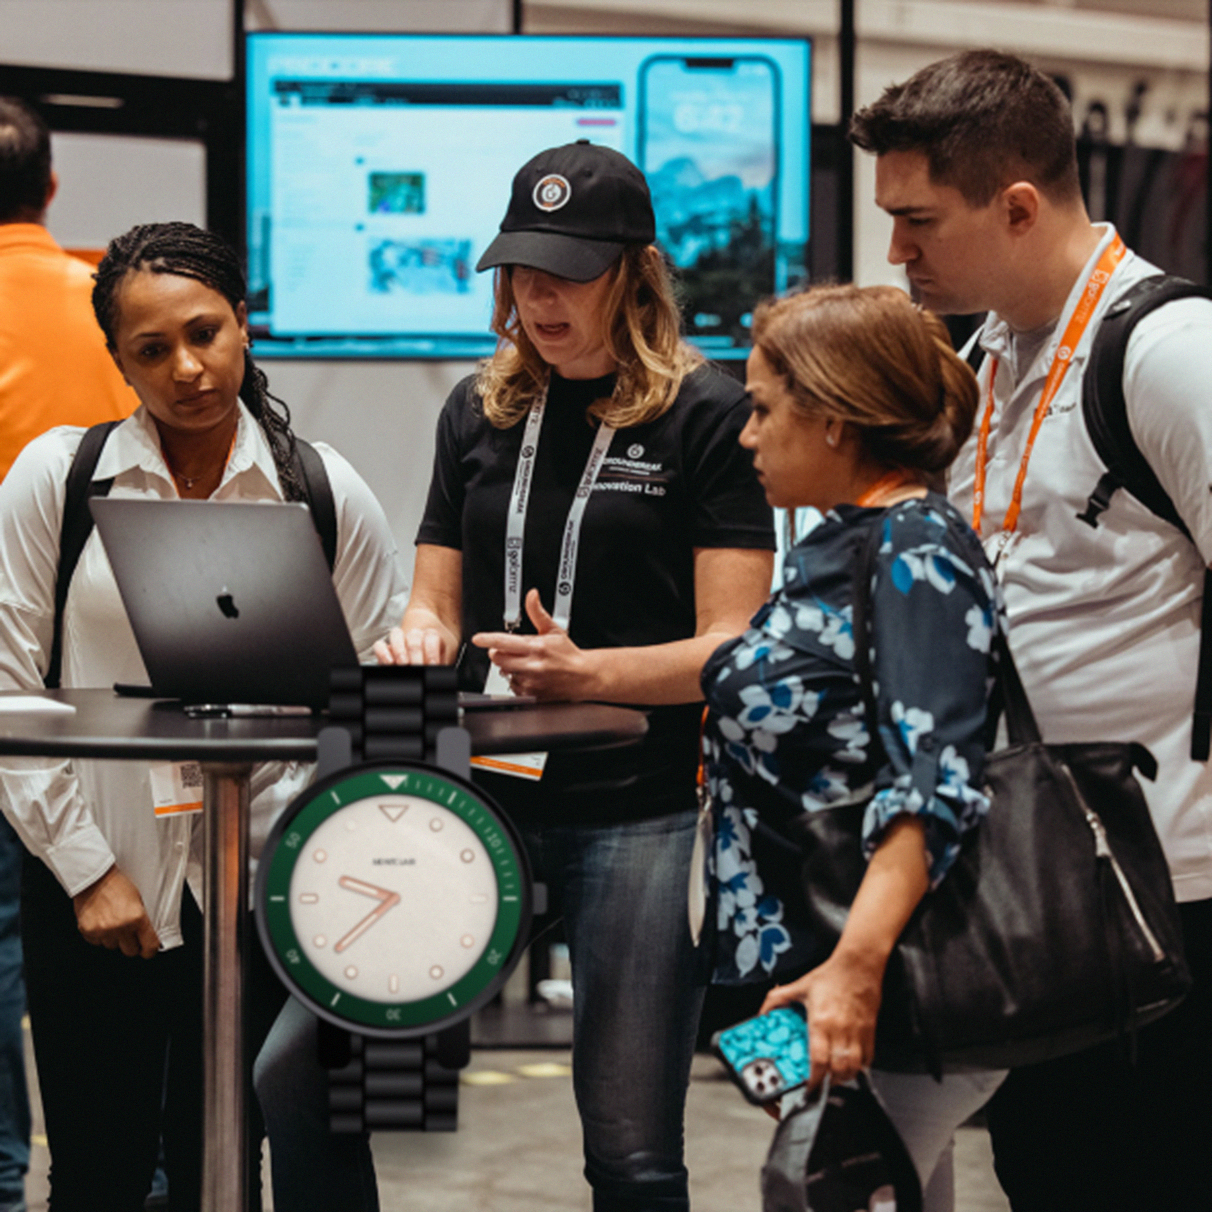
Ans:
9h38
